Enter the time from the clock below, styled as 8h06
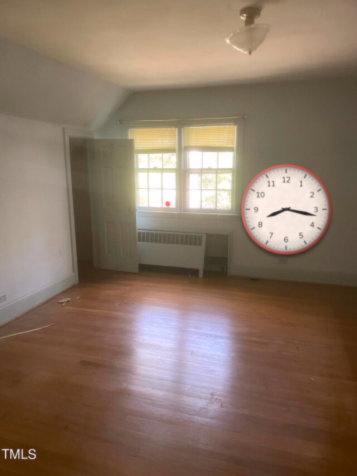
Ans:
8h17
